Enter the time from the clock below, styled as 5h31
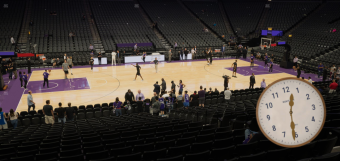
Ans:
12h31
